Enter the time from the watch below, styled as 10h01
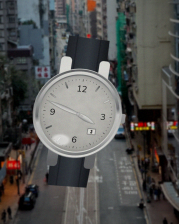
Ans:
3h48
